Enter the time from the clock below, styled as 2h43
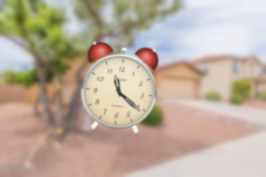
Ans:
11h21
